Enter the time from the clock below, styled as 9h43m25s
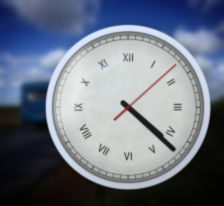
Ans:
4h22m08s
